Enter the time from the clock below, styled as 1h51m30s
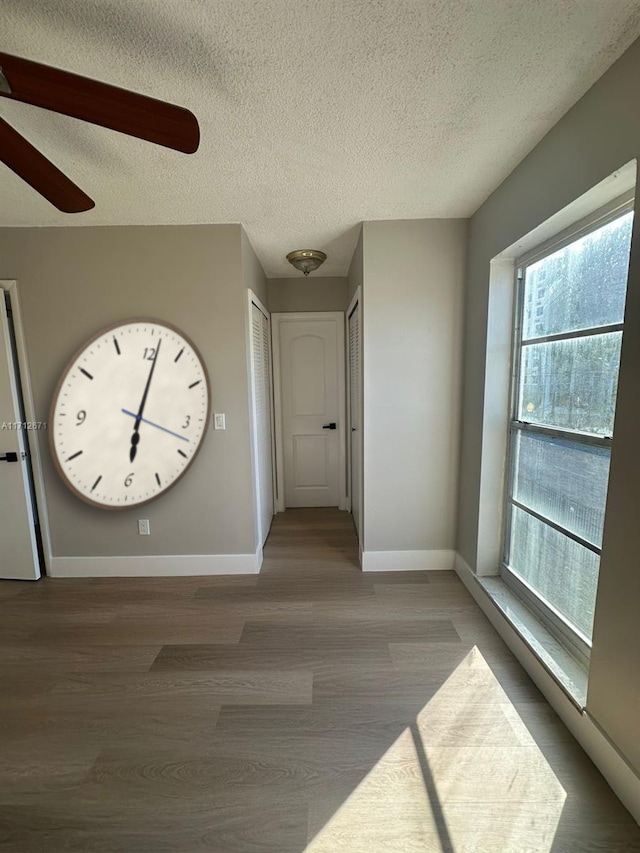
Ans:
6h01m18s
